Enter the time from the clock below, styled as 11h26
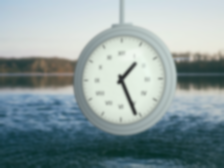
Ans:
1h26
